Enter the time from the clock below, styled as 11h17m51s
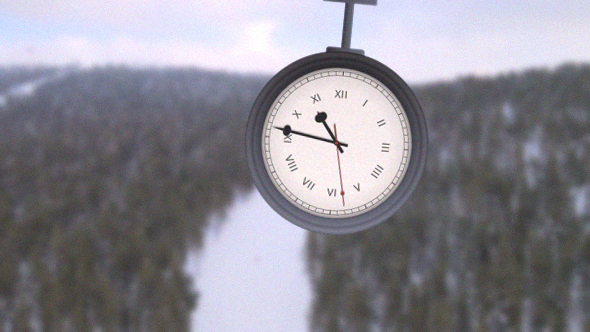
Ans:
10h46m28s
